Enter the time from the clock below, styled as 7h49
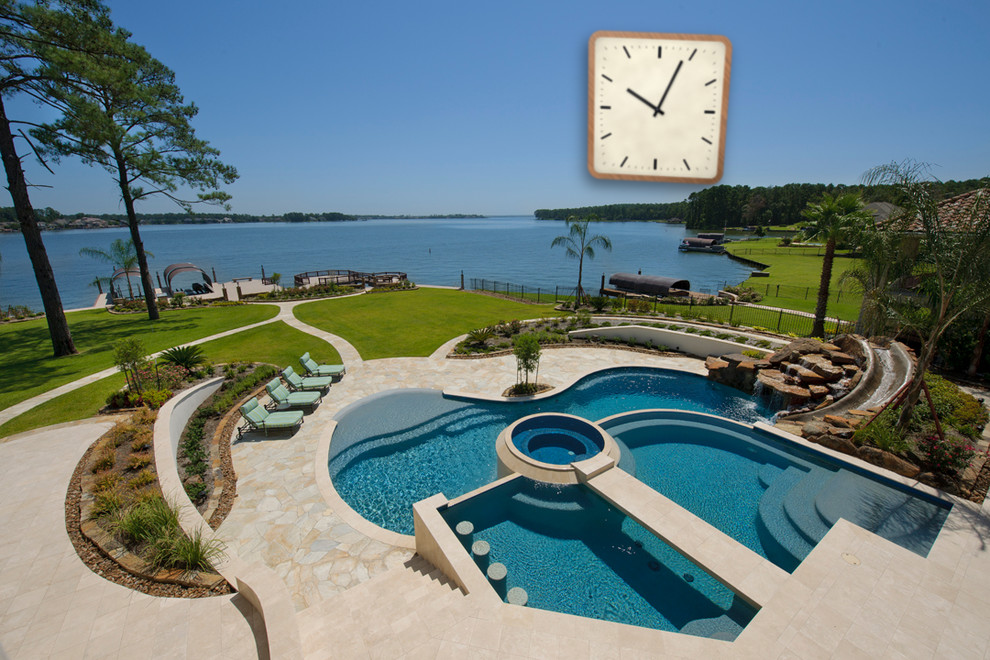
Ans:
10h04
